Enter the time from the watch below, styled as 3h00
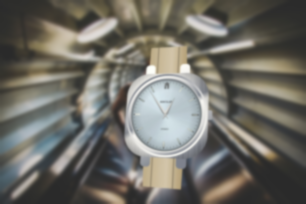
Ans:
12h54
